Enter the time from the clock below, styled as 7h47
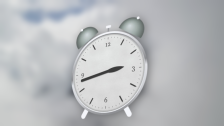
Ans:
2h43
